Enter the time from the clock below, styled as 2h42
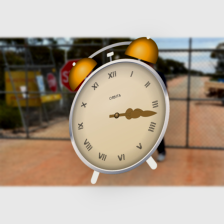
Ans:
3h17
